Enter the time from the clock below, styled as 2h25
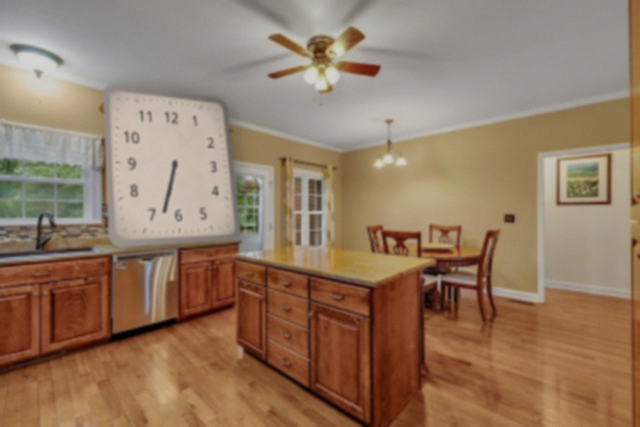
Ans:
6h33
